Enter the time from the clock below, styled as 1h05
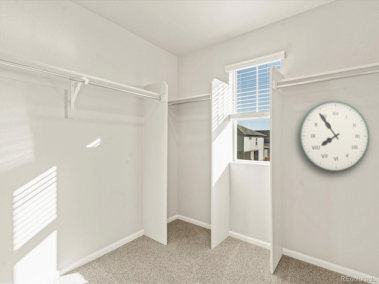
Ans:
7h54
